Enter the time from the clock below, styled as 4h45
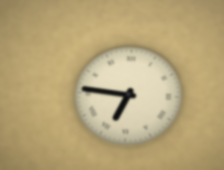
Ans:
6h46
